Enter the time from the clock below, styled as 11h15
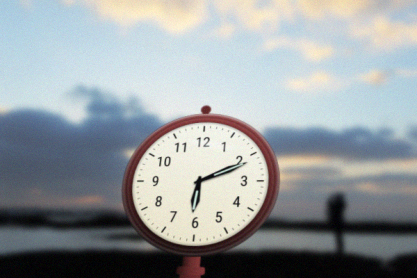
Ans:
6h11
